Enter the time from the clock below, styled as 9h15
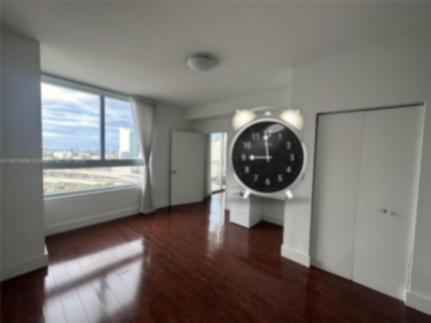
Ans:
8h59
